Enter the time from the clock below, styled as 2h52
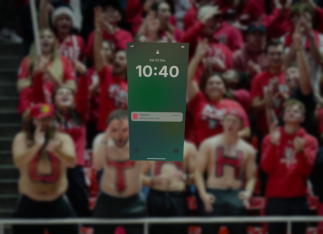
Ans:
10h40
